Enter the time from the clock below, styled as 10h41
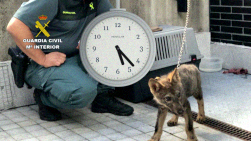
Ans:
5h23
